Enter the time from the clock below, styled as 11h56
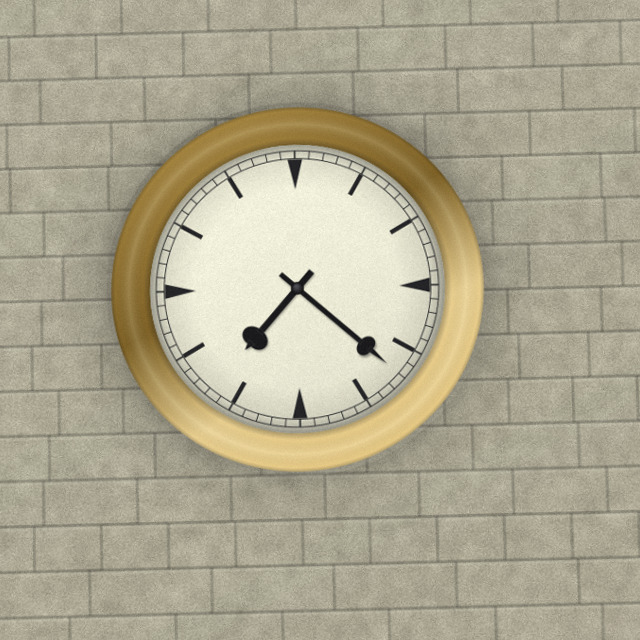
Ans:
7h22
